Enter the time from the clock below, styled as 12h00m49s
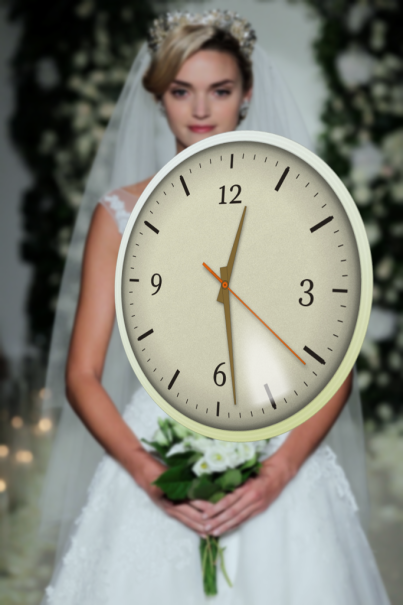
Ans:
12h28m21s
